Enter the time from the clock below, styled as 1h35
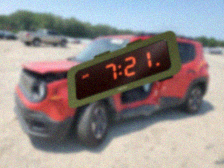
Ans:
7h21
